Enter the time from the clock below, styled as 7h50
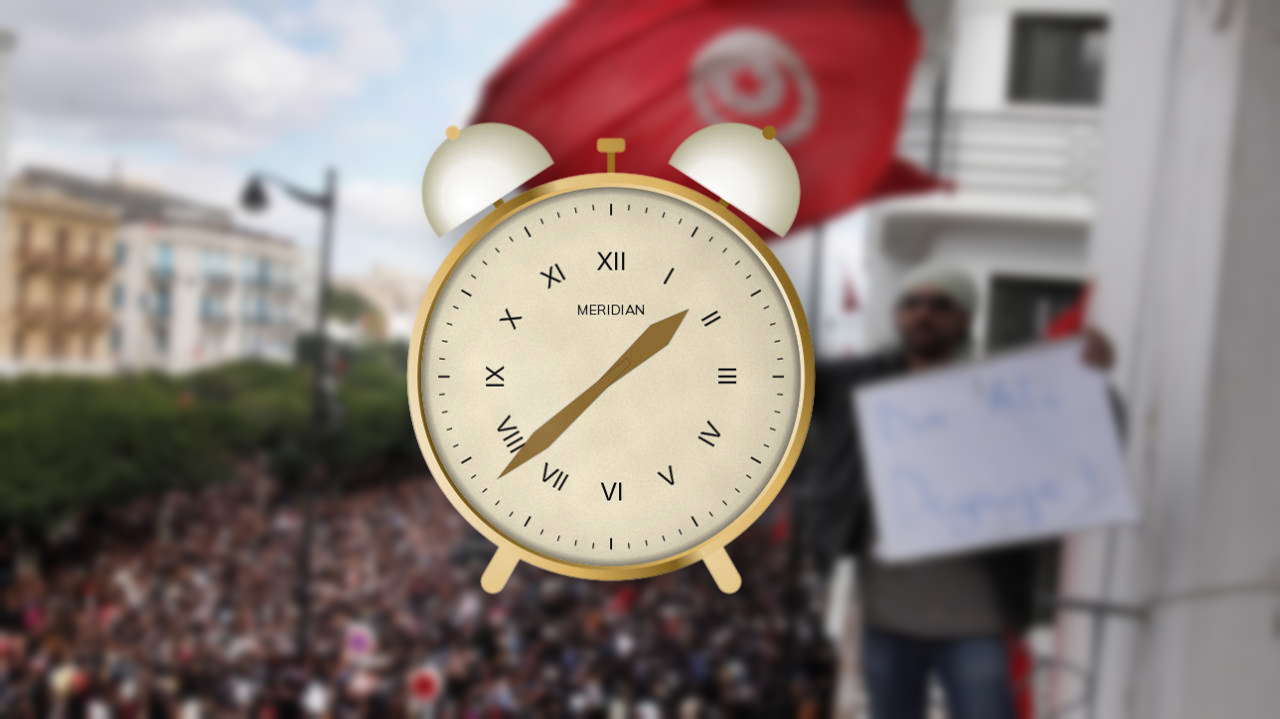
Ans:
1h38
